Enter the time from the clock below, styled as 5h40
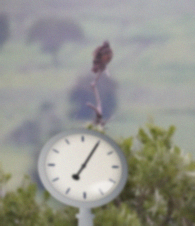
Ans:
7h05
